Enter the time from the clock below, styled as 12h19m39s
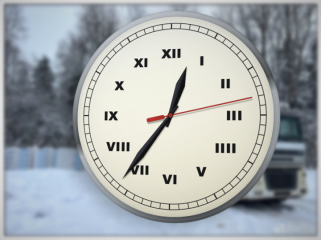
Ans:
12h36m13s
